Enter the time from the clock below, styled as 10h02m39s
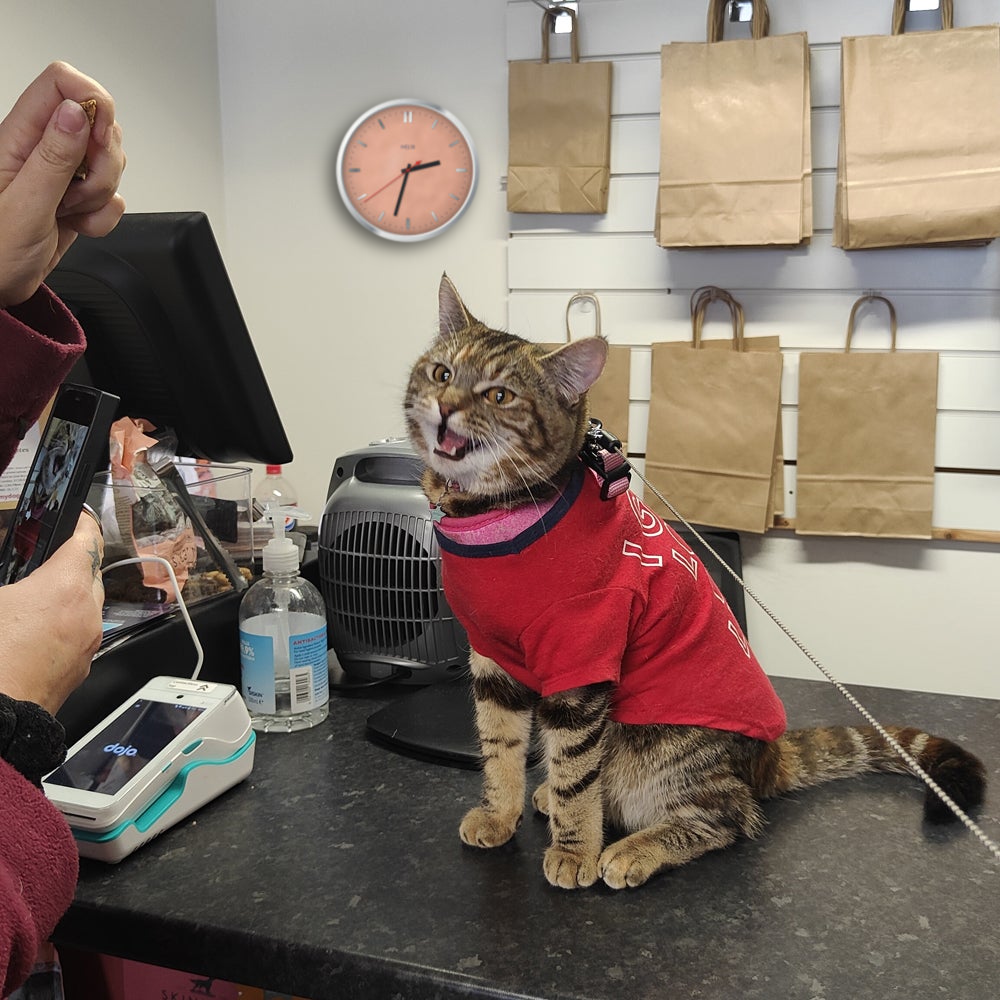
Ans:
2h32m39s
